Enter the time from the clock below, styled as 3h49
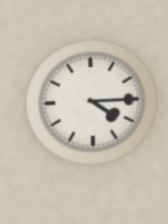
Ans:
4h15
